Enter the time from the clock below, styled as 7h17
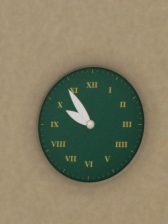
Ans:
9h54
